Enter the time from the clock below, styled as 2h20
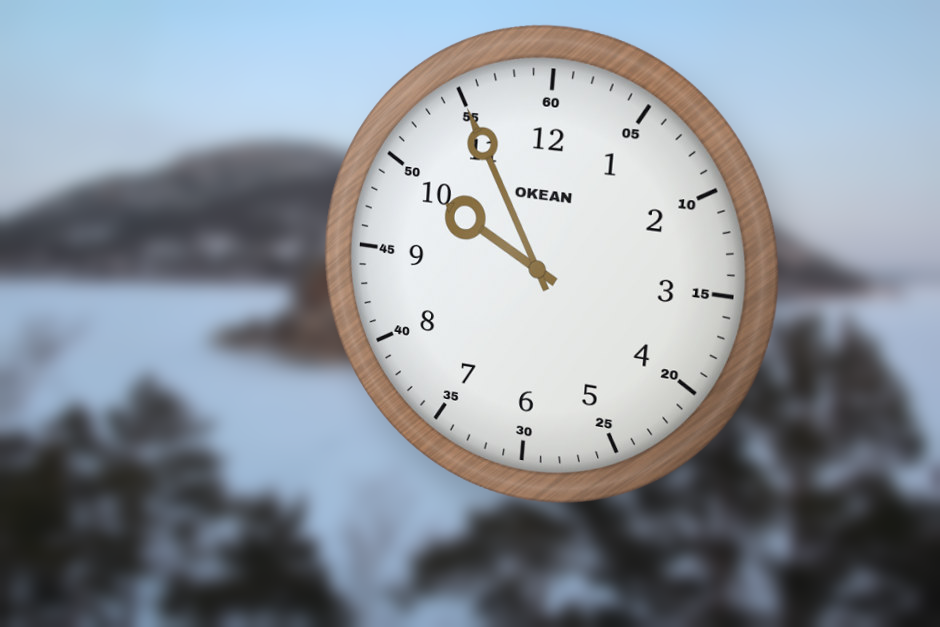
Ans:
9h55
